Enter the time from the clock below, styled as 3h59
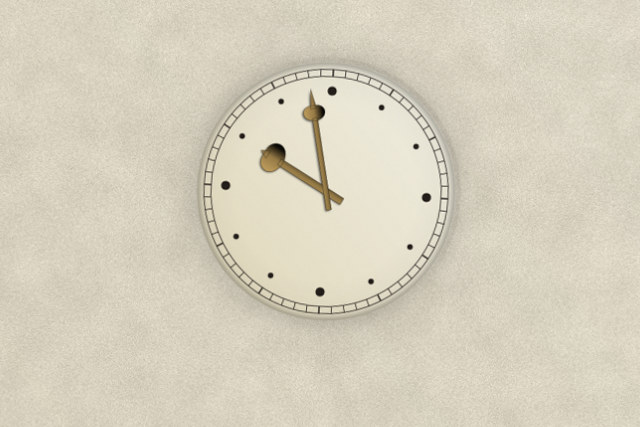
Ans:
9h58
